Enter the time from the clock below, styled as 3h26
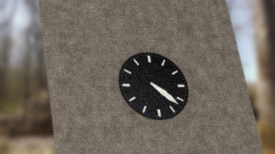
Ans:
4h22
